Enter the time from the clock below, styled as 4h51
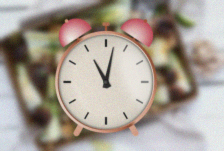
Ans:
11h02
